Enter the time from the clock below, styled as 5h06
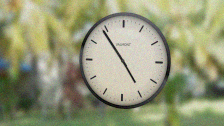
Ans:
4h54
